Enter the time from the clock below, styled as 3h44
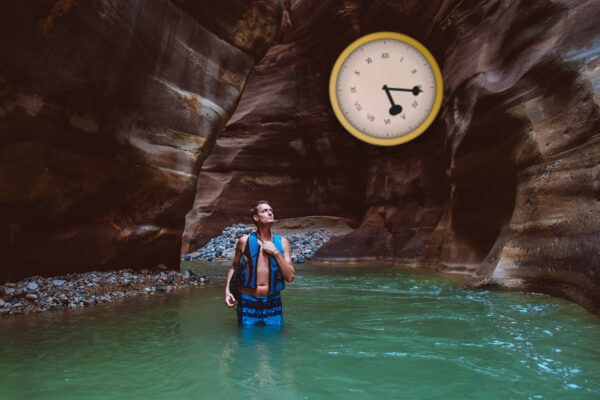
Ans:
5h16
